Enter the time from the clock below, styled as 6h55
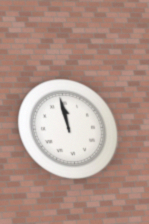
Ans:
11h59
